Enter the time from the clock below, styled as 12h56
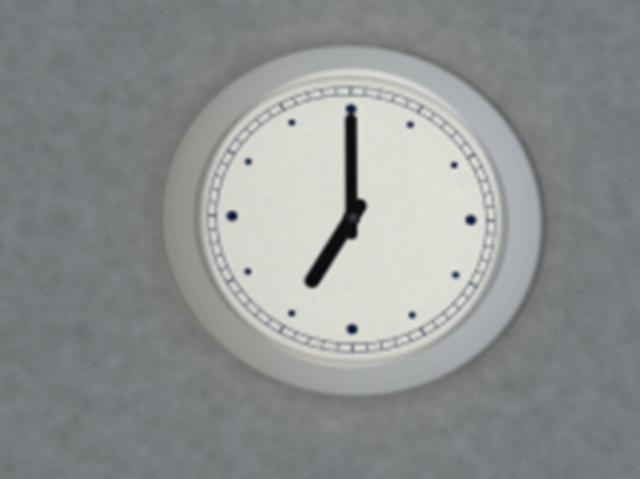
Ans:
7h00
